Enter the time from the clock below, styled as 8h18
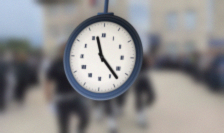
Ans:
11h23
